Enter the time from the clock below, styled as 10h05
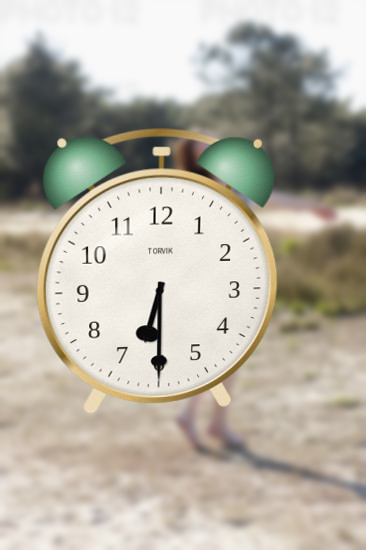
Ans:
6h30
